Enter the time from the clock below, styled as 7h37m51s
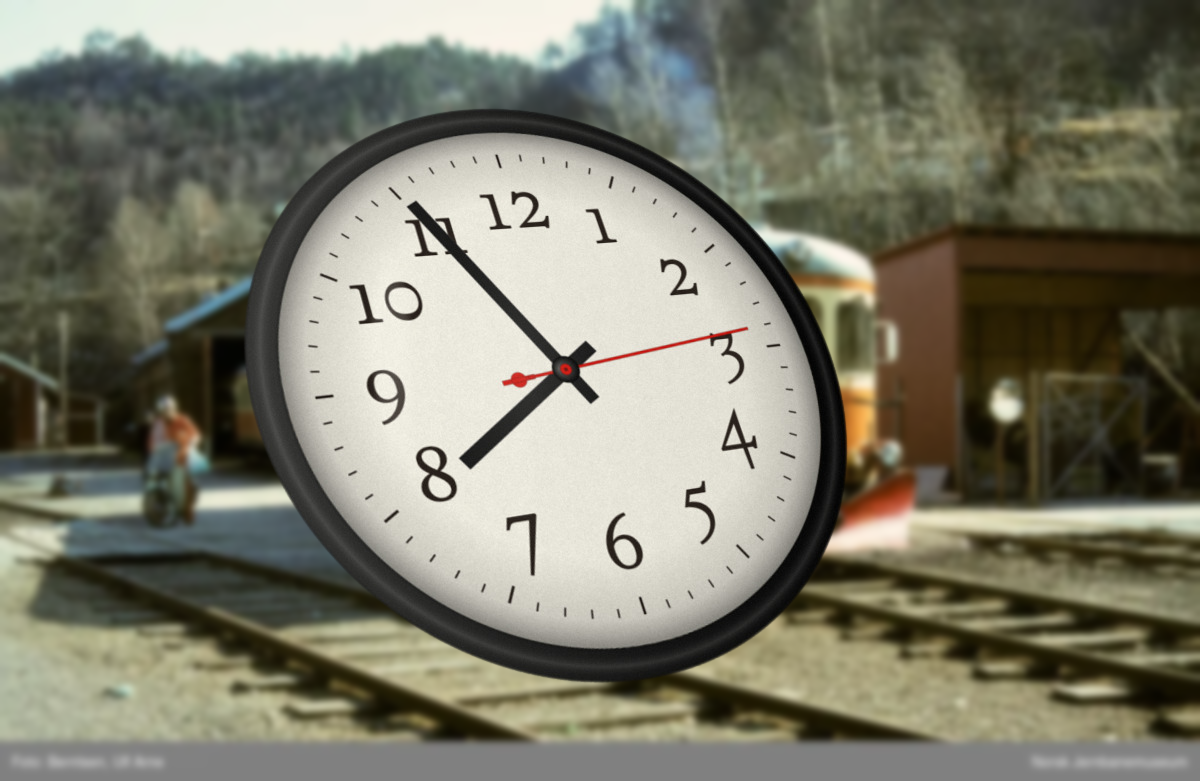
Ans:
7h55m14s
